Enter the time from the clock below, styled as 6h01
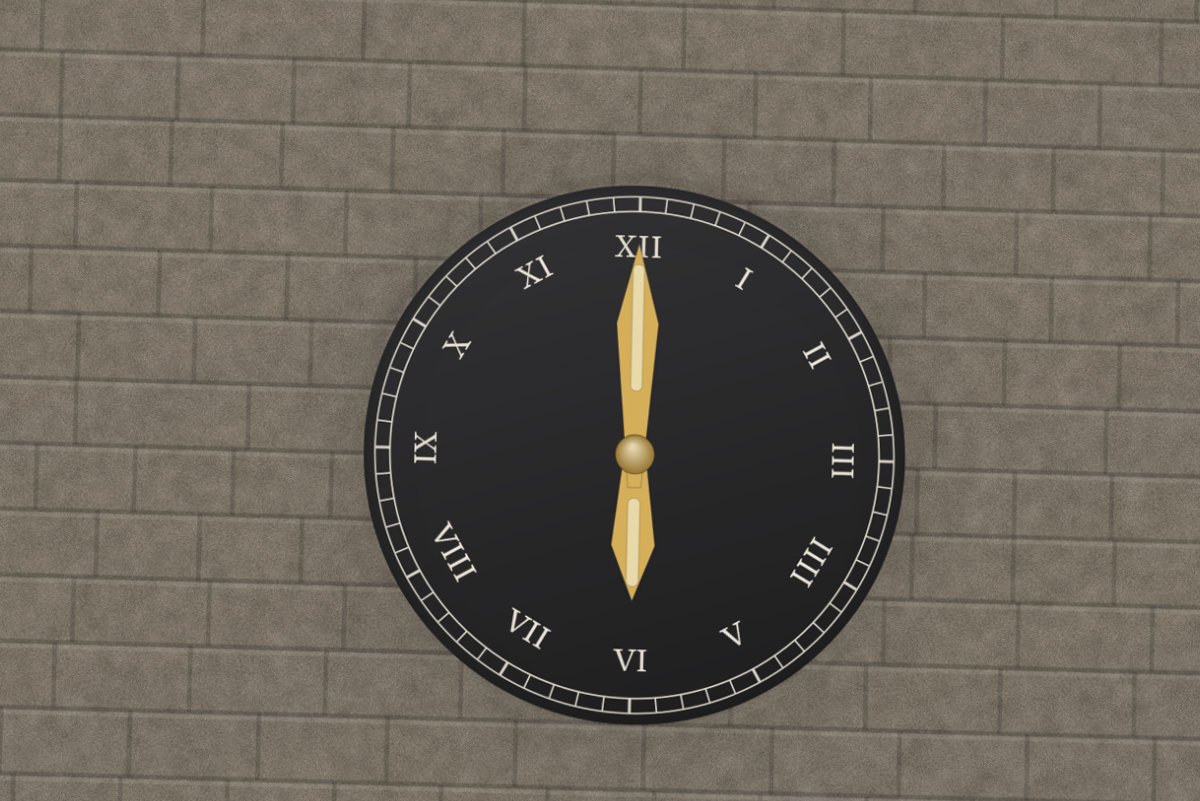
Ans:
6h00
